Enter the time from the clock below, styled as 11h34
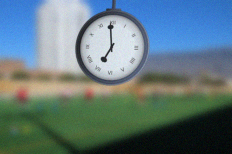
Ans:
6h59
